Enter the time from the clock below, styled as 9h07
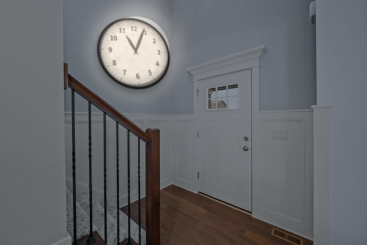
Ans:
11h04
